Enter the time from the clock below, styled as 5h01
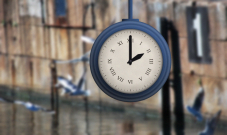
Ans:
2h00
